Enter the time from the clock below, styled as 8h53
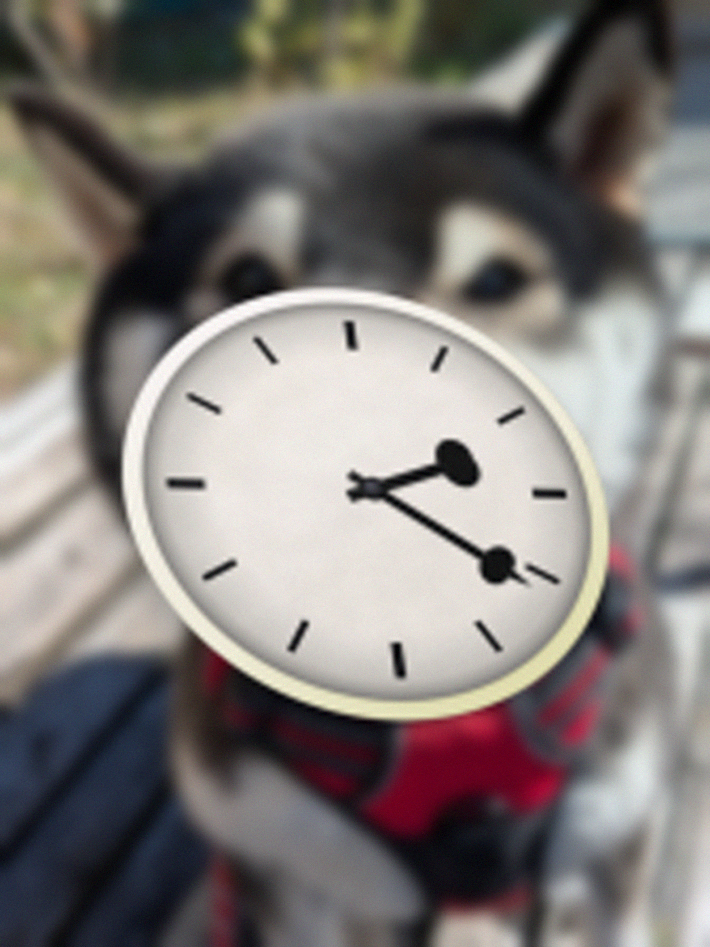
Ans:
2h21
